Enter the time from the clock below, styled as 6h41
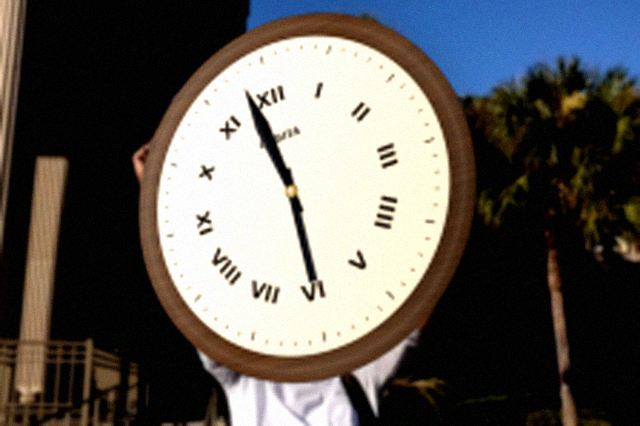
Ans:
5h58
